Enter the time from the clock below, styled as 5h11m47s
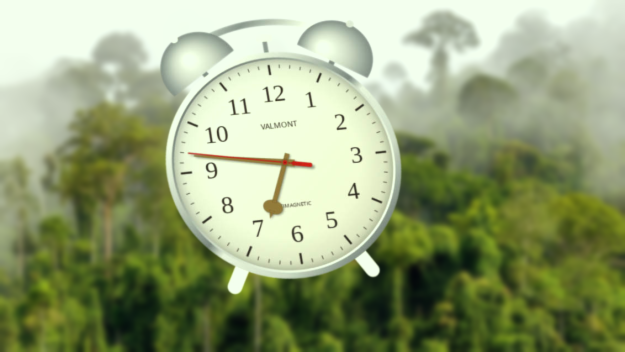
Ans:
6h46m47s
